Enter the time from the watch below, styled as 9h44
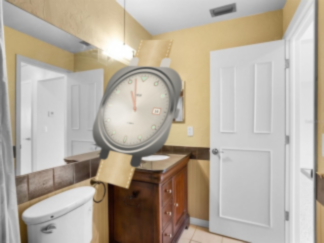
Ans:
10h57
